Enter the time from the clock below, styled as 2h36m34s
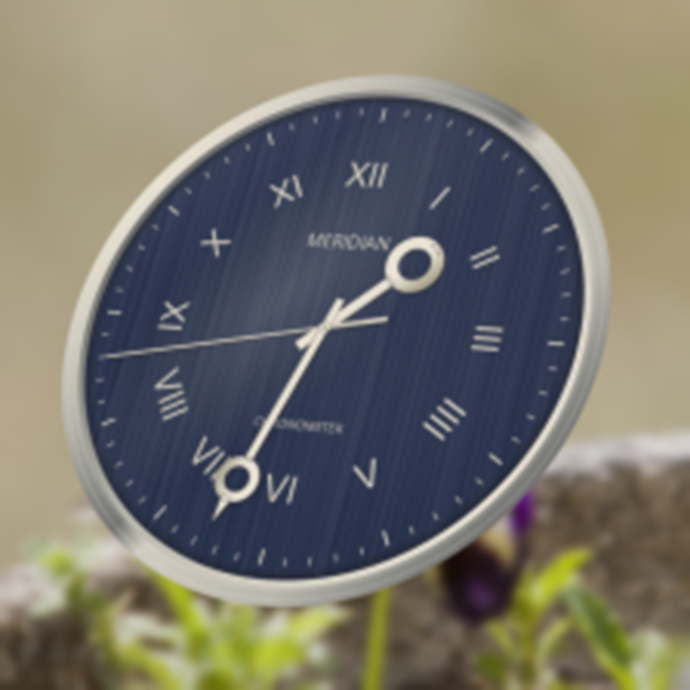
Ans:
1h32m43s
